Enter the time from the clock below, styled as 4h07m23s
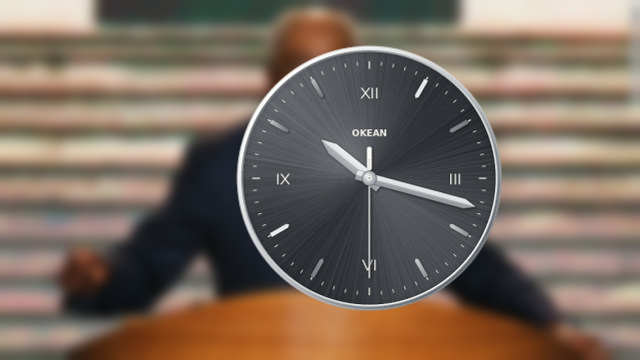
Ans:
10h17m30s
